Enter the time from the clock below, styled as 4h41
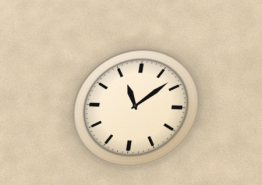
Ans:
11h08
